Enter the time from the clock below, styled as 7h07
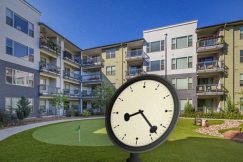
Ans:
8h23
